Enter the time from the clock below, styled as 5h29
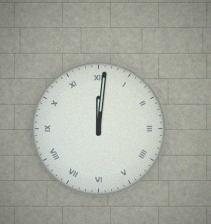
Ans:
12h01
